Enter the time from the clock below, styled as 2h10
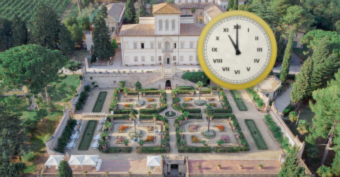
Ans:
11h00
